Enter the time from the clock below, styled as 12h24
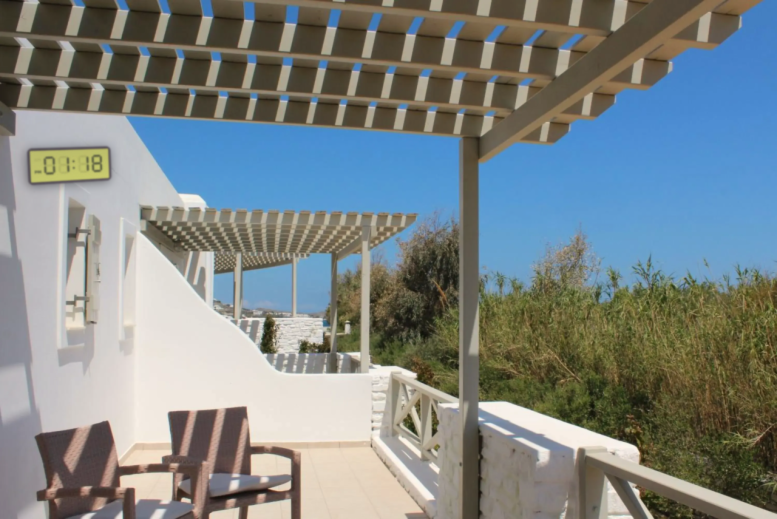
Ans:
1h18
